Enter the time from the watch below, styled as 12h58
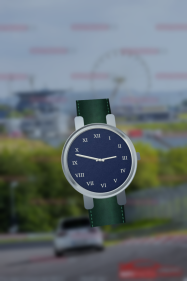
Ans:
2h48
